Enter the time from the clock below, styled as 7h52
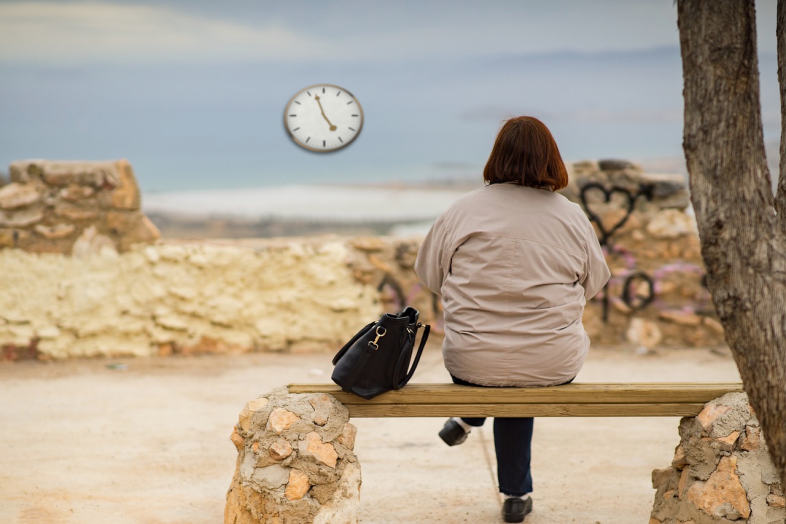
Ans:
4h57
